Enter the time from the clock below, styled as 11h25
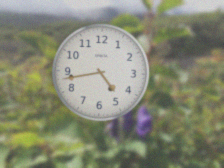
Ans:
4h43
